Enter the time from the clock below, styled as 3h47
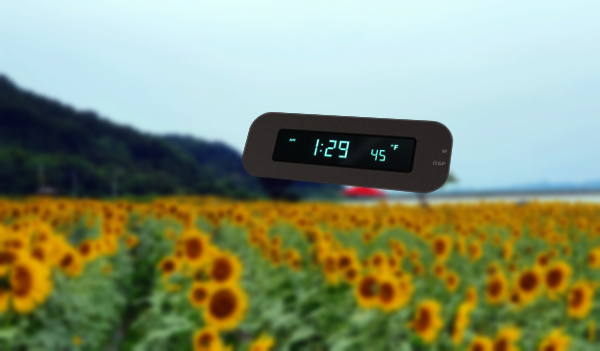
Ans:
1h29
